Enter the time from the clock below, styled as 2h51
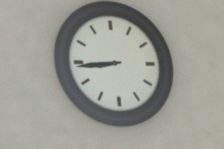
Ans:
8h44
